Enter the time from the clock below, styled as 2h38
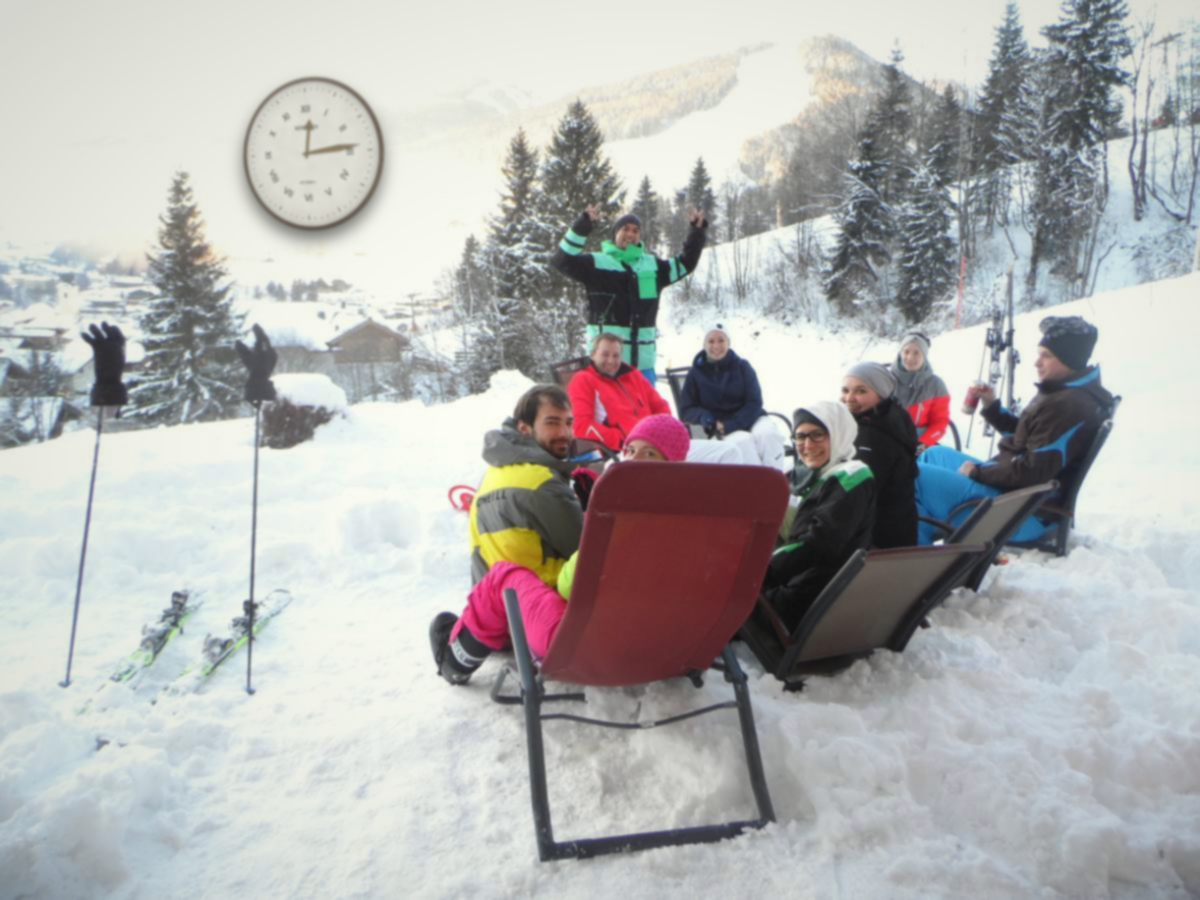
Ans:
12h14
